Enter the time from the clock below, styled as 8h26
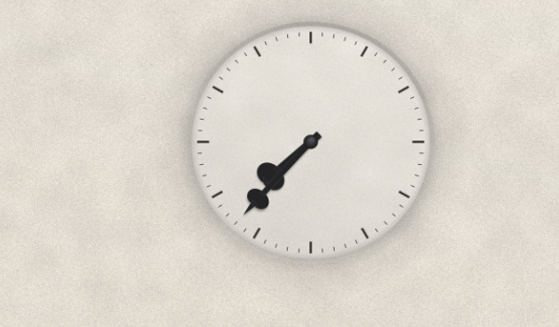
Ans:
7h37
